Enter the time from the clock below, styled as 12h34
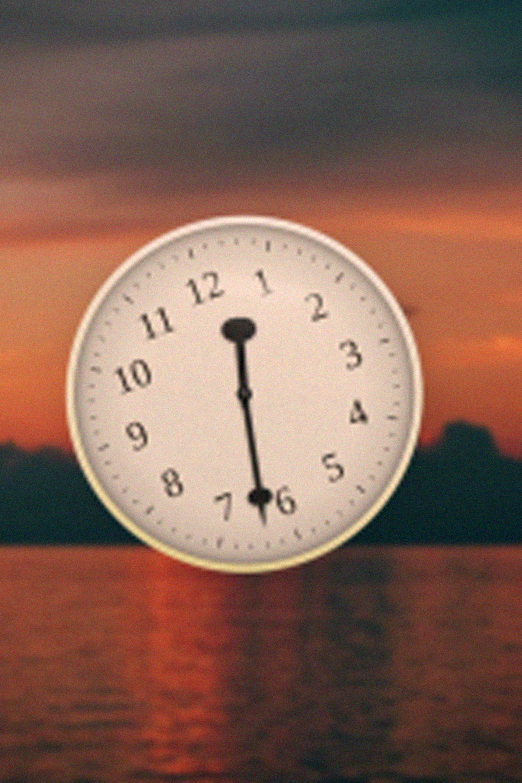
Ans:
12h32
